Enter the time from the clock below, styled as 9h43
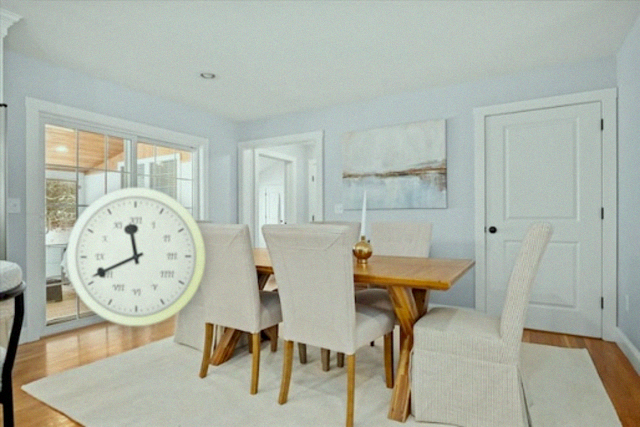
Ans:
11h41
